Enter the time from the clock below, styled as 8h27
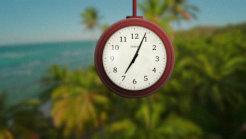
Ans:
7h04
